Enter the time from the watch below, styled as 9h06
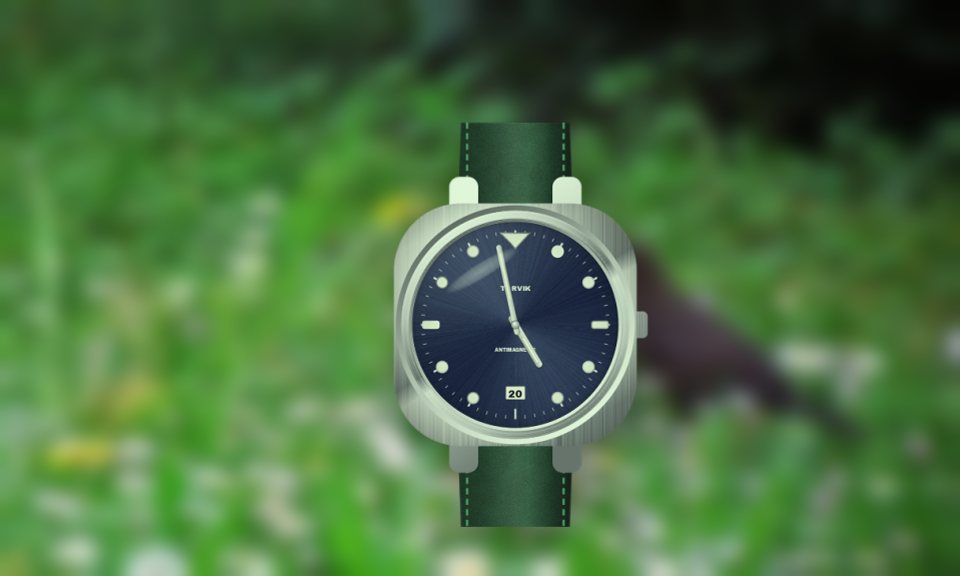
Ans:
4h58
